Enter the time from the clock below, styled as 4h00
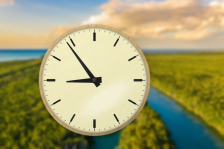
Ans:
8h54
